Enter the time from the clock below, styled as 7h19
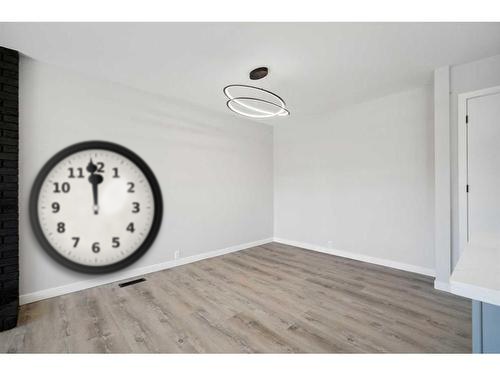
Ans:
11h59
